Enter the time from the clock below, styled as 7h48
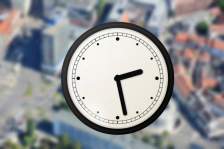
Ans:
2h28
